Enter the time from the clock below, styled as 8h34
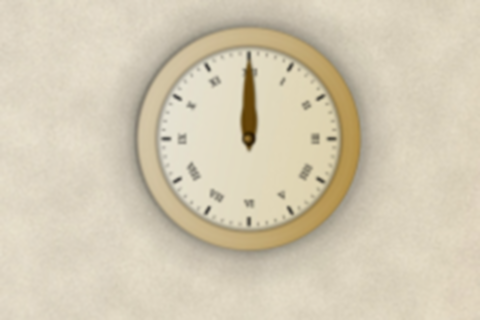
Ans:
12h00
